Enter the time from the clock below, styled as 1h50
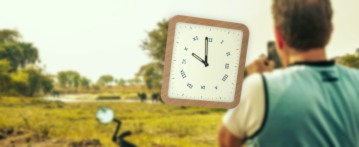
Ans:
9h59
